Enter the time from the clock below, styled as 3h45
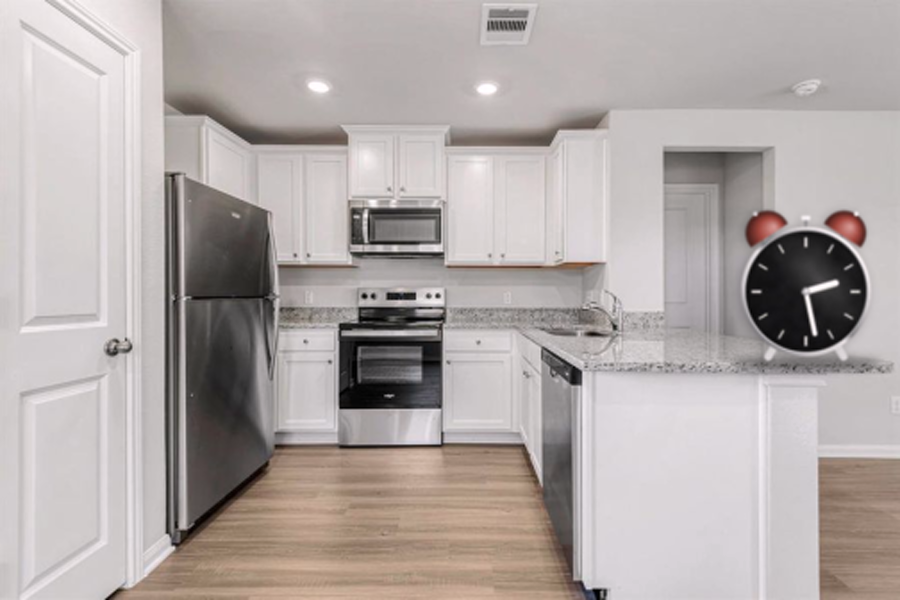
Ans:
2h28
